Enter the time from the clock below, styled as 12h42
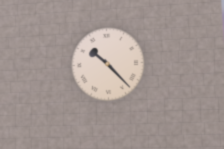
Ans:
10h23
